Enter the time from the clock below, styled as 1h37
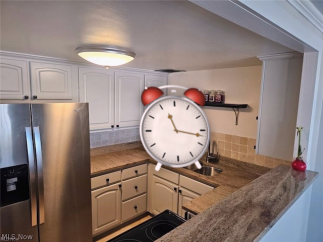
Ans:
11h17
